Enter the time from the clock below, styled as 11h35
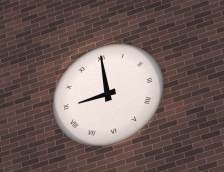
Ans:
9h00
